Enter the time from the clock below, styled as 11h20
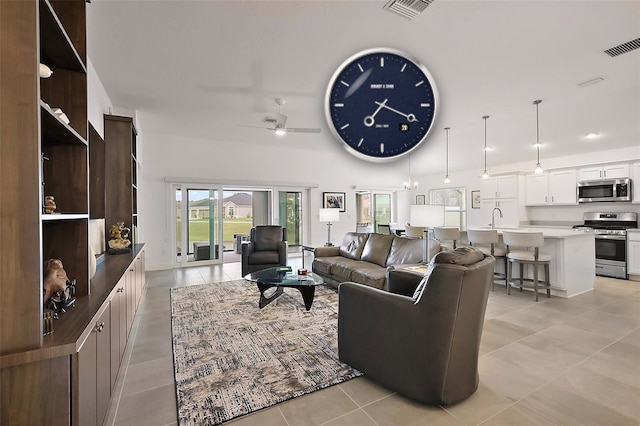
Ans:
7h19
